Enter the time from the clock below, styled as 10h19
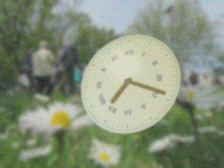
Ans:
7h19
